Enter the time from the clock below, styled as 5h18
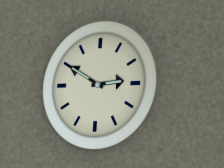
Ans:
2h50
